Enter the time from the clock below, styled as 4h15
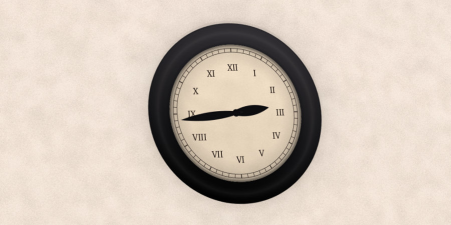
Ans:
2h44
